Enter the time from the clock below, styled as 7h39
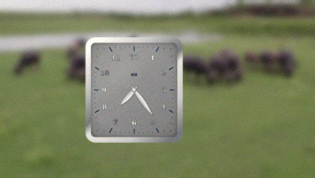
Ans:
7h24
